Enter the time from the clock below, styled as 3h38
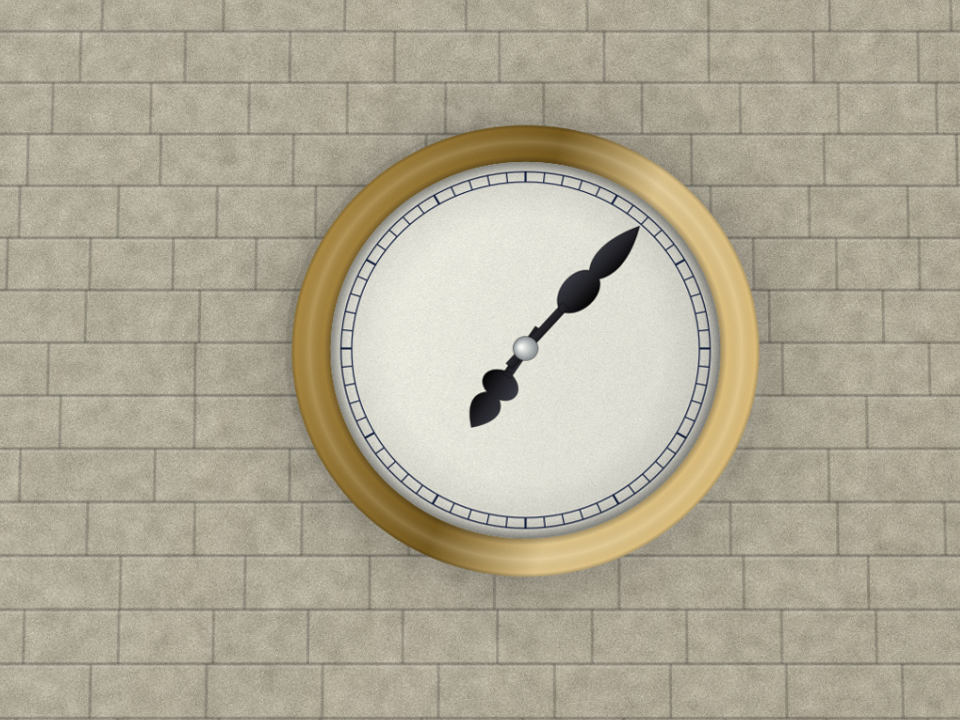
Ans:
7h07
